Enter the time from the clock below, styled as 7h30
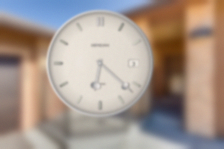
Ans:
6h22
